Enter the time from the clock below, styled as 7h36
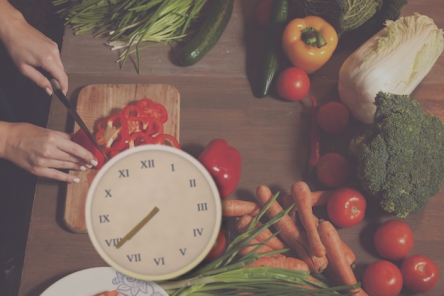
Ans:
7h39
